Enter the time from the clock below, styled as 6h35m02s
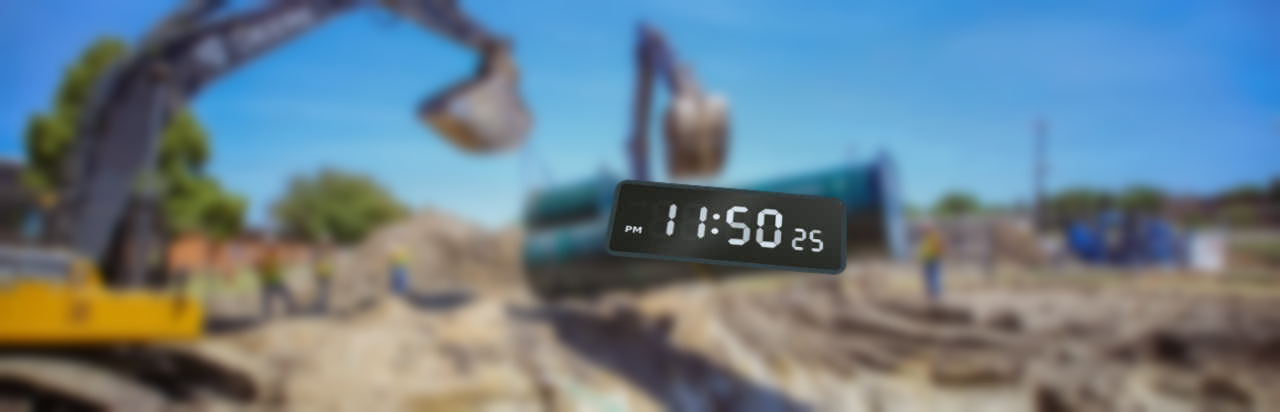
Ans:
11h50m25s
